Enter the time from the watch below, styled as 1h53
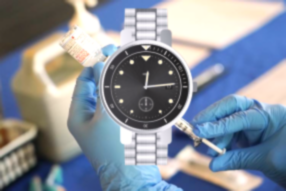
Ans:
12h14
